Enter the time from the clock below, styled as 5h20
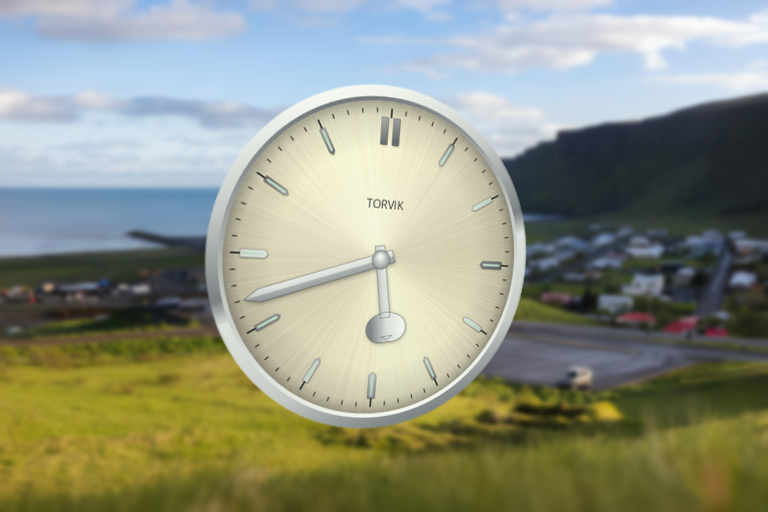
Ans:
5h42
